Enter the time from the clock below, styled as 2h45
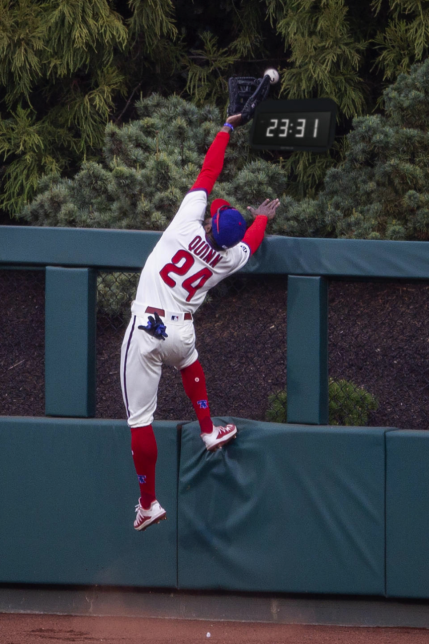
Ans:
23h31
